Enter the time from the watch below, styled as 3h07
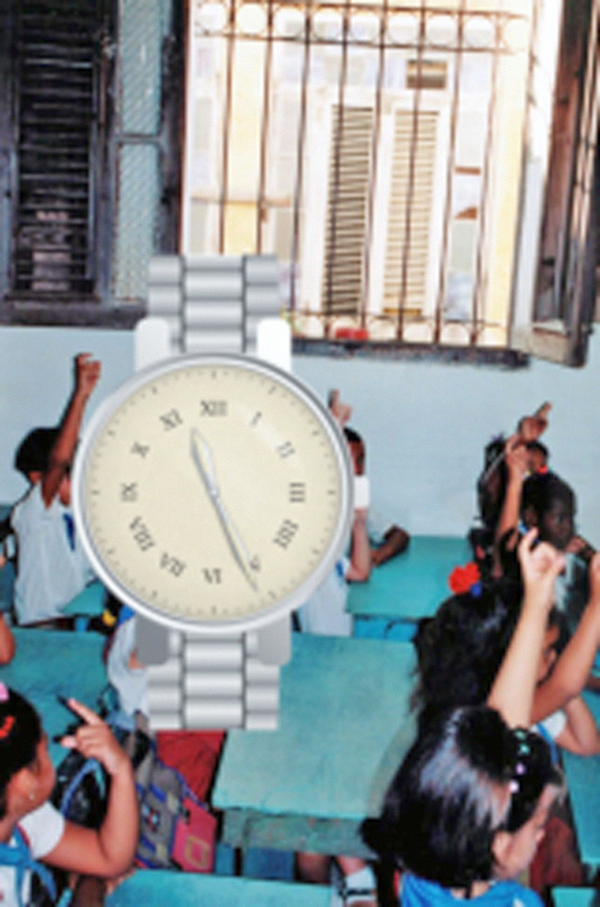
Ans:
11h26
